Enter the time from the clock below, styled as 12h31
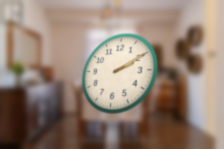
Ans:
2h10
